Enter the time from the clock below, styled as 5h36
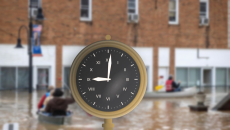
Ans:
9h01
